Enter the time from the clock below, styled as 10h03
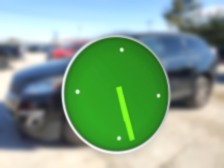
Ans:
5h27
